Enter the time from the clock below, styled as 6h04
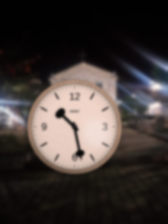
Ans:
10h28
